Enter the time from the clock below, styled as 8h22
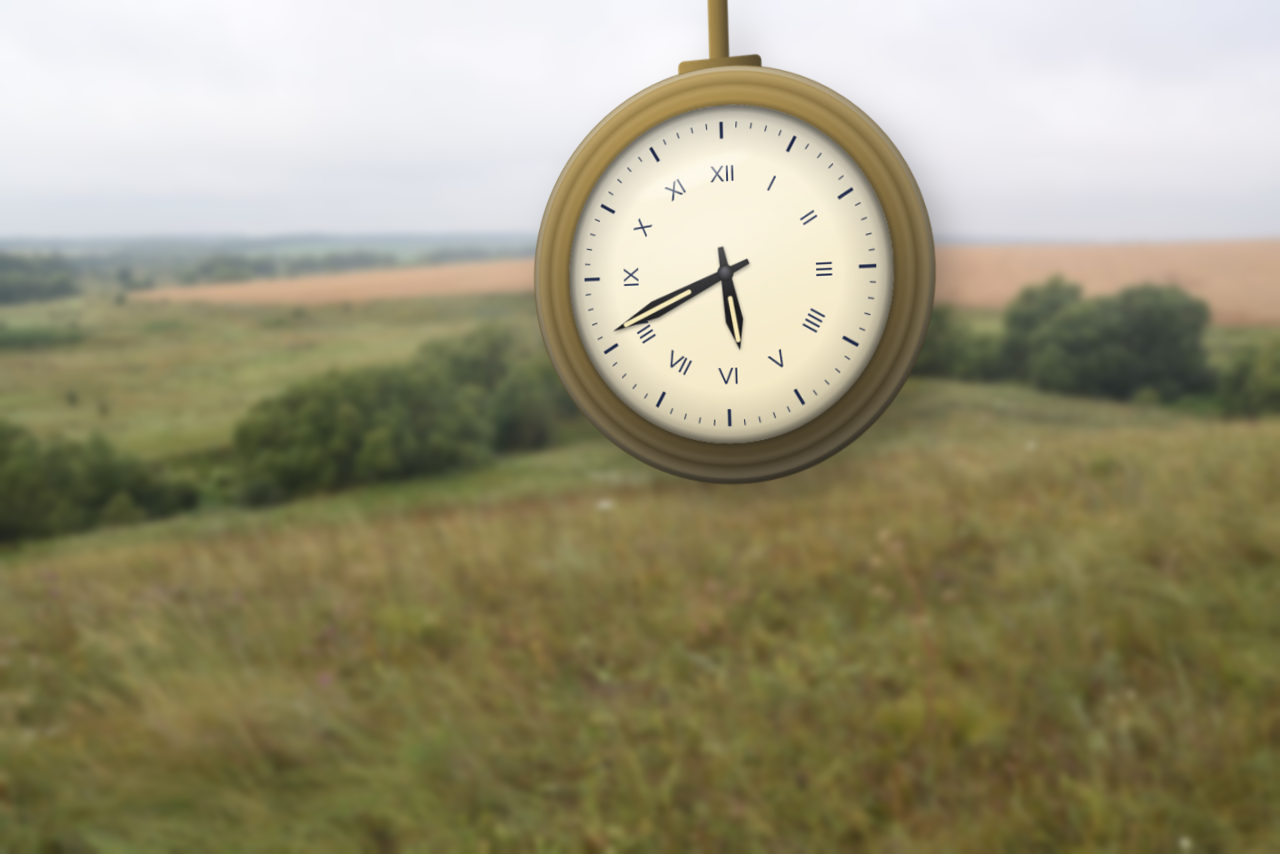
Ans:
5h41
